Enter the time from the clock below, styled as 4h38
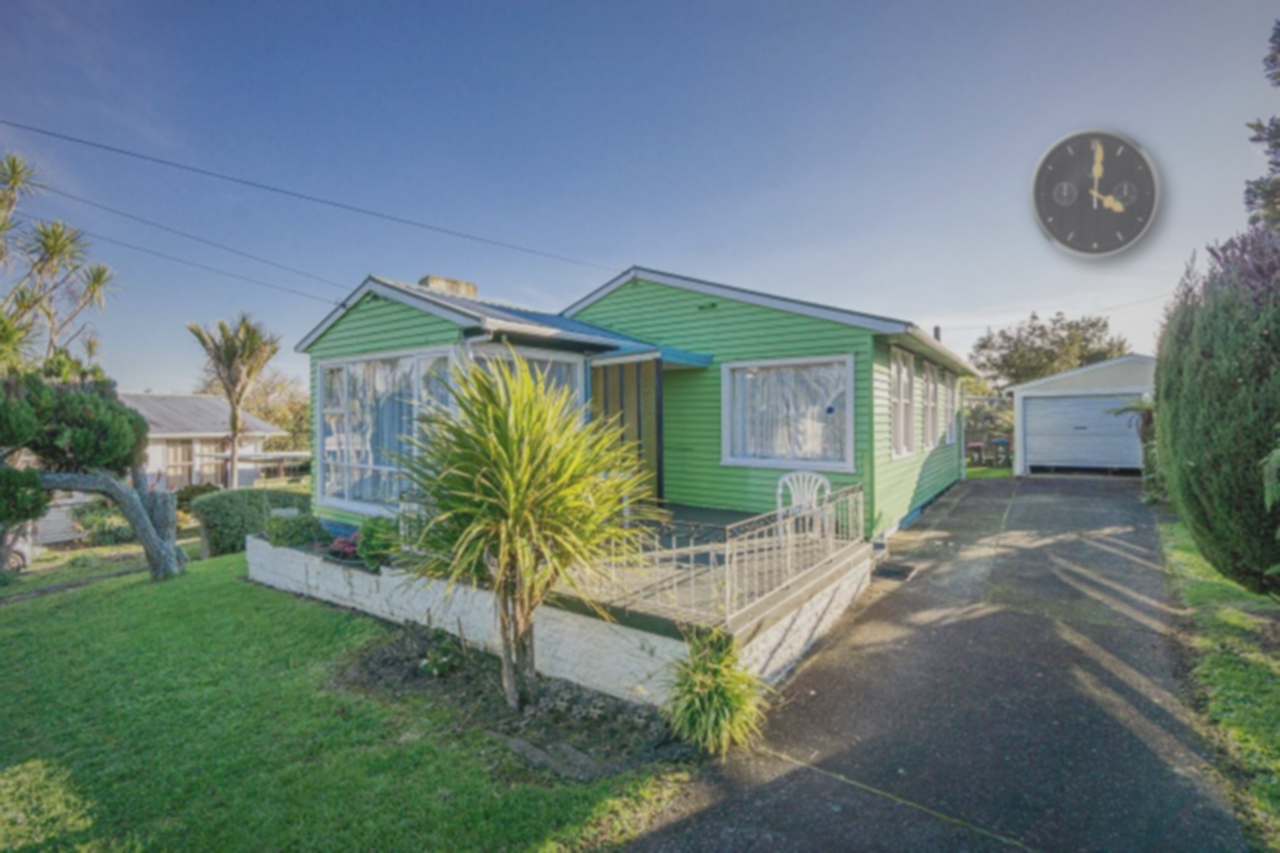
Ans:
4h01
